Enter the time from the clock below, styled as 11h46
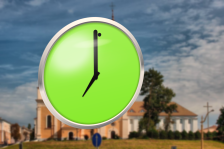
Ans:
6h59
